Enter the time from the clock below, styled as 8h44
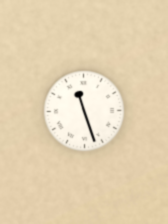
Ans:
11h27
